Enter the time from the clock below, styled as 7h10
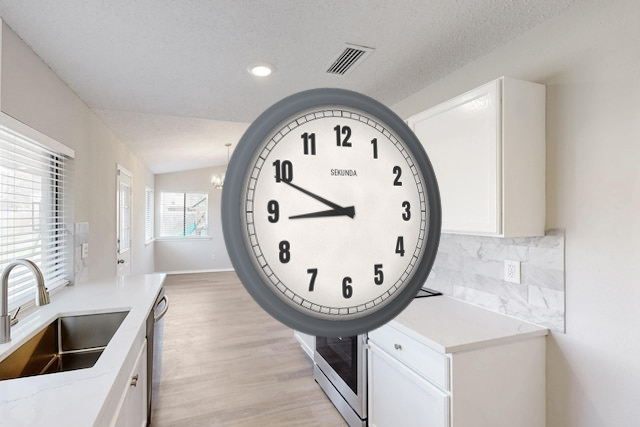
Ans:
8h49
